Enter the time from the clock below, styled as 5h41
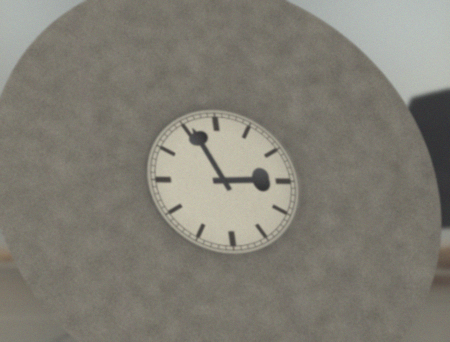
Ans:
2h56
